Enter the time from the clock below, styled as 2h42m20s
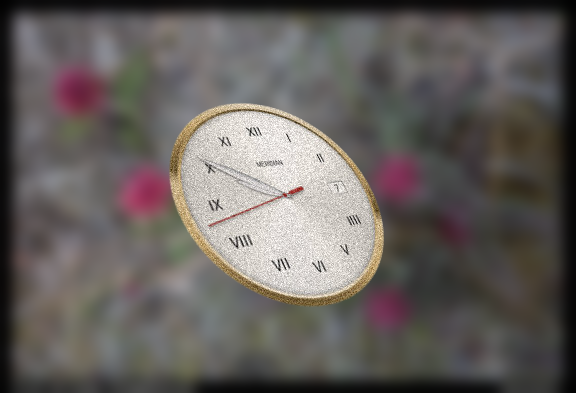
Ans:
9h50m43s
